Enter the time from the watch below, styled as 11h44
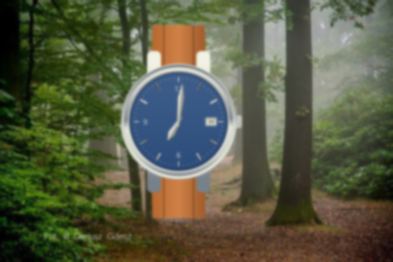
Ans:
7h01
